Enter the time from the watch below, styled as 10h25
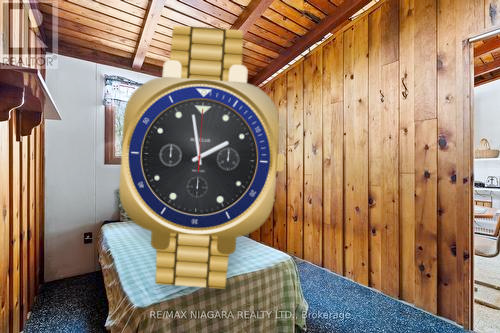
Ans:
1h58
